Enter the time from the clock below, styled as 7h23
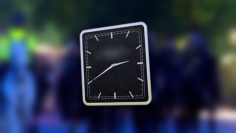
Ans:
2h40
